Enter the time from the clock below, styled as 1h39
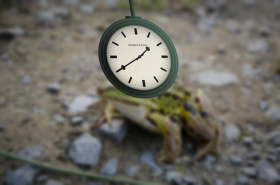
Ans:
1h40
